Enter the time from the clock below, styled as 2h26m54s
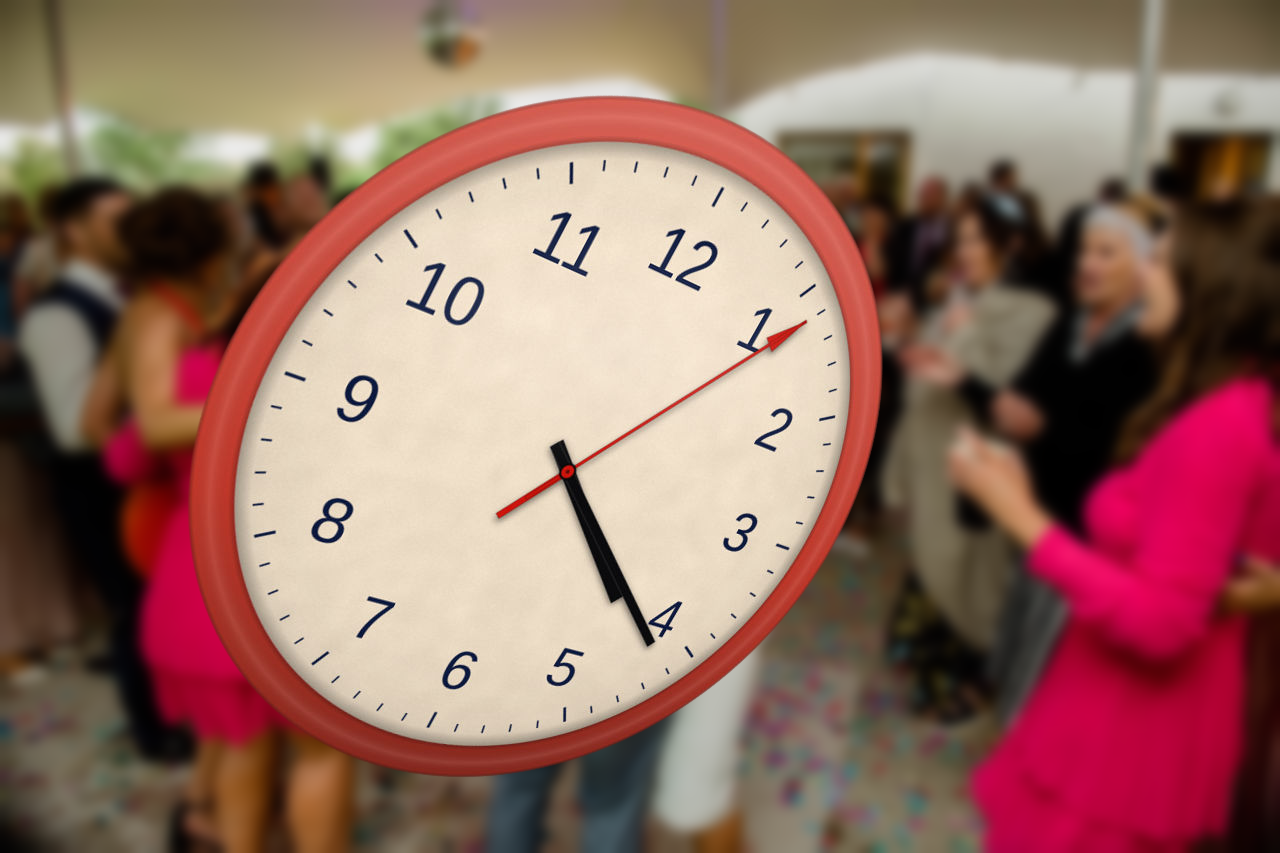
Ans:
4h21m06s
